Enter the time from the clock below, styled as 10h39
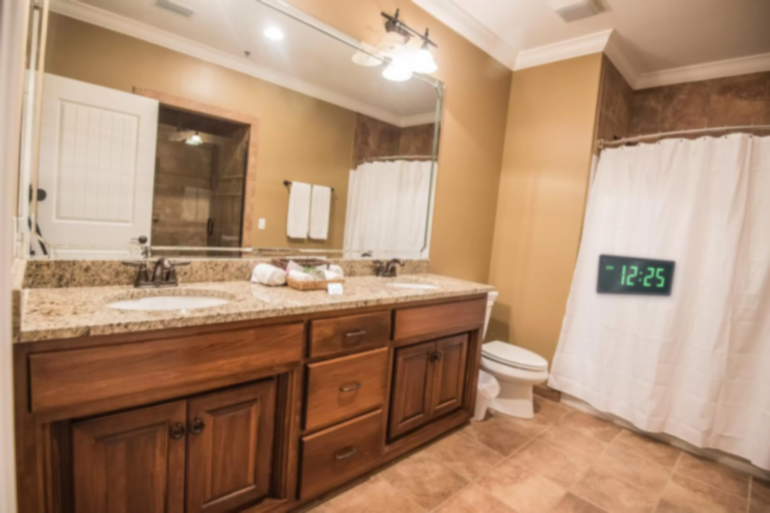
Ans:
12h25
